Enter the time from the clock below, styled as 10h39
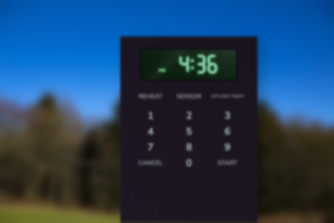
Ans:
4h36
